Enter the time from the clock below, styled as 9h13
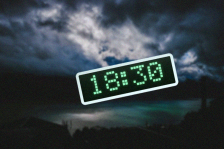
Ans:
18h30
